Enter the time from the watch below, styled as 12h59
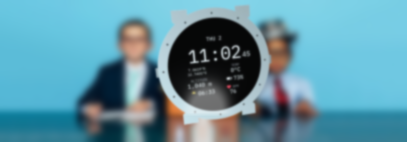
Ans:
11h02
